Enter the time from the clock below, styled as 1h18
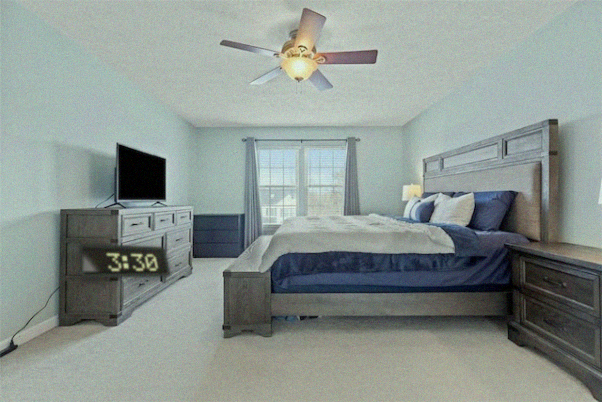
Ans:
3h30
